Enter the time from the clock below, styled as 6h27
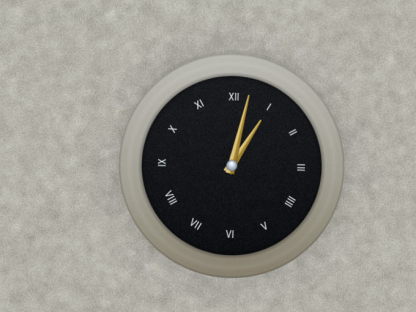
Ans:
1h02
